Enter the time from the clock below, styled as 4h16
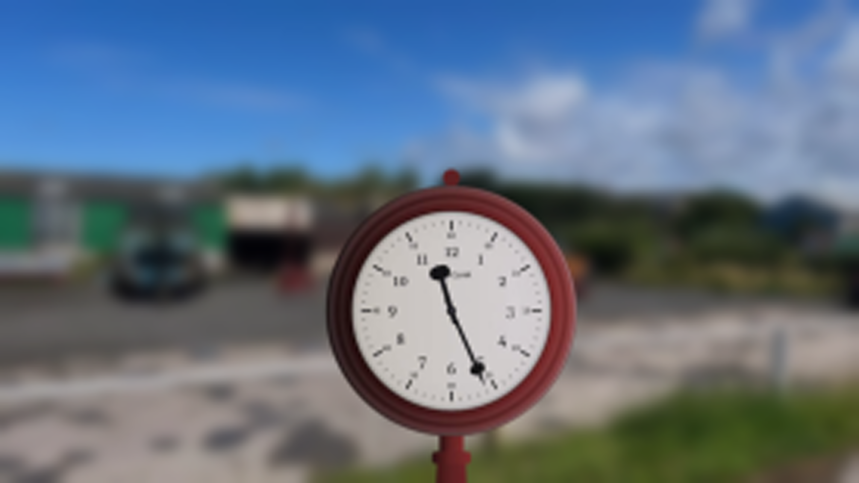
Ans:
11h26
